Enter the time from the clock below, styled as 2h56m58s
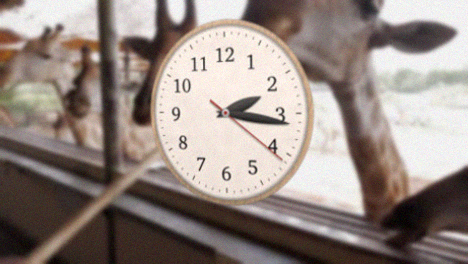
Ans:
2h16m21s
